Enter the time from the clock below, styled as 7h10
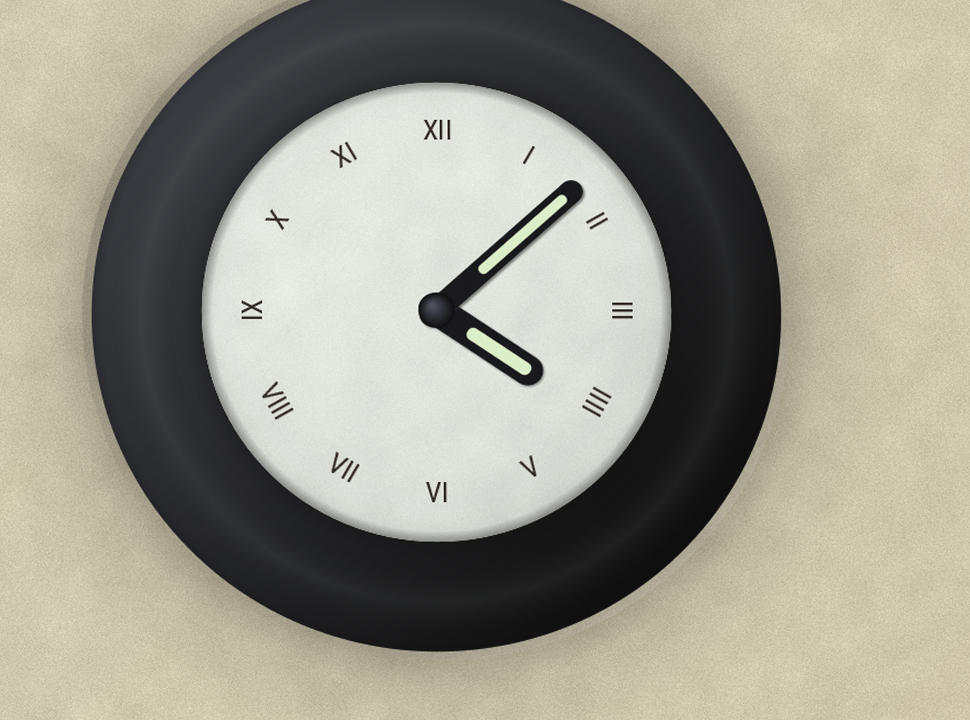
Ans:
4h08
